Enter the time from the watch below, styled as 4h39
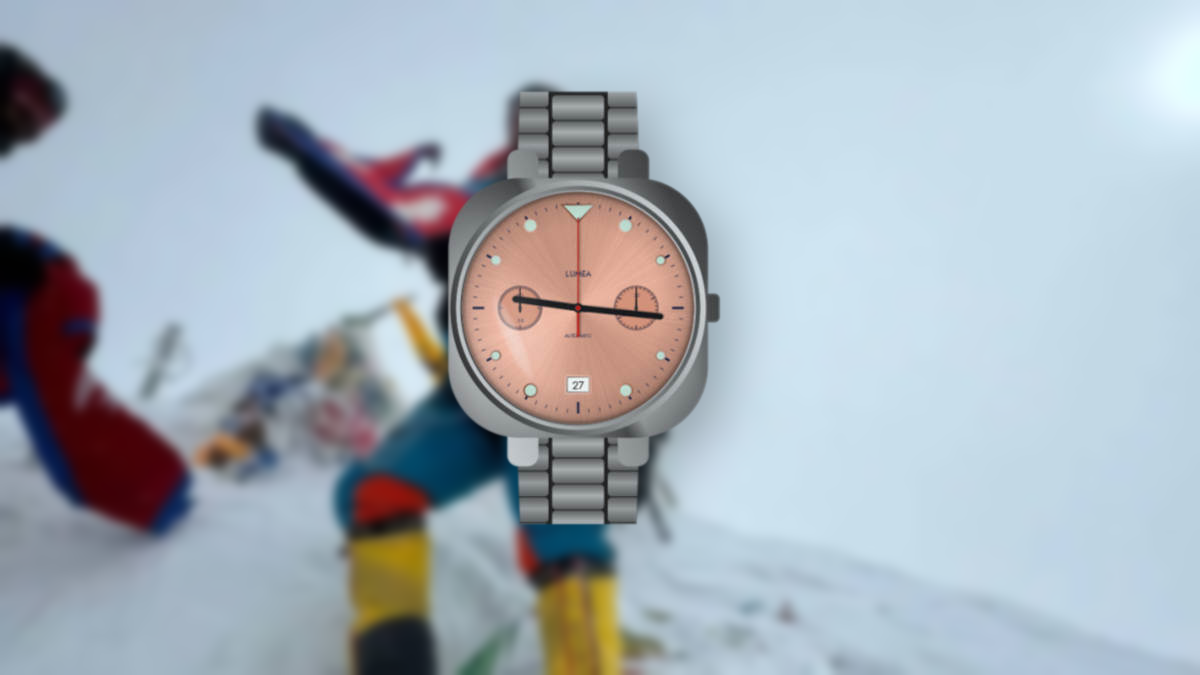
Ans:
9h16
